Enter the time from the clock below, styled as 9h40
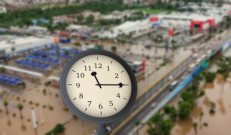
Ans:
11h15
